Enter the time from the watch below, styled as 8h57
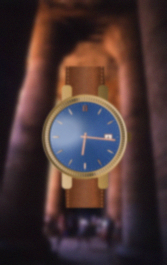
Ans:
6h16
